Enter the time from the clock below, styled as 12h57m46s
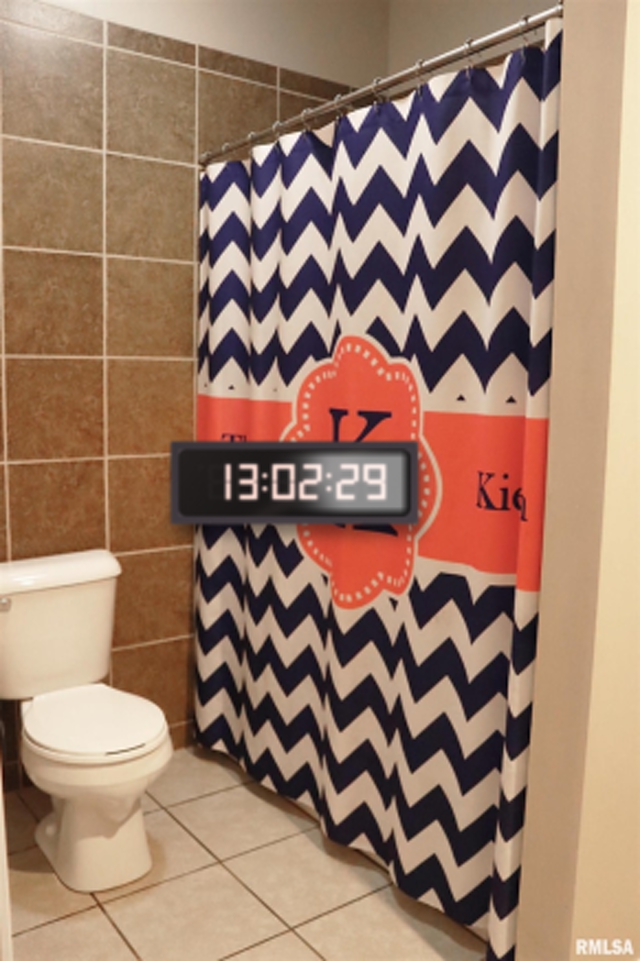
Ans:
13h02m29s
